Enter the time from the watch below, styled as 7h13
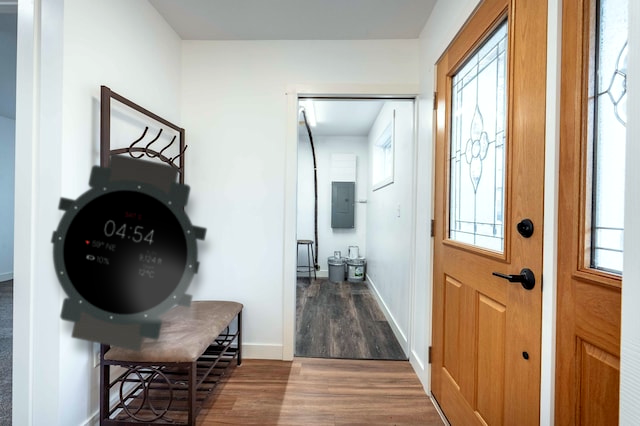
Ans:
4h54
